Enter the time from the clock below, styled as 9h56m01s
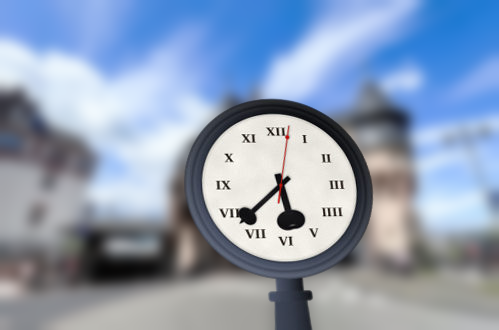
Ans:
5h38m02s
